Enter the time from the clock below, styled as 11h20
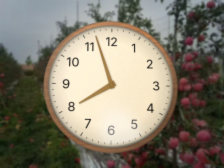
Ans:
7h57
